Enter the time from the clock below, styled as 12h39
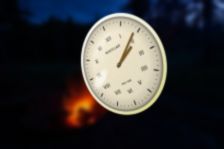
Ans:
2h09
